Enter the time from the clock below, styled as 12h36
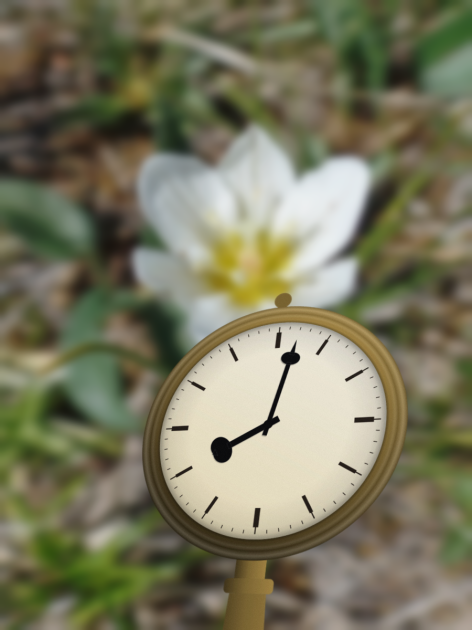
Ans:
8h02
